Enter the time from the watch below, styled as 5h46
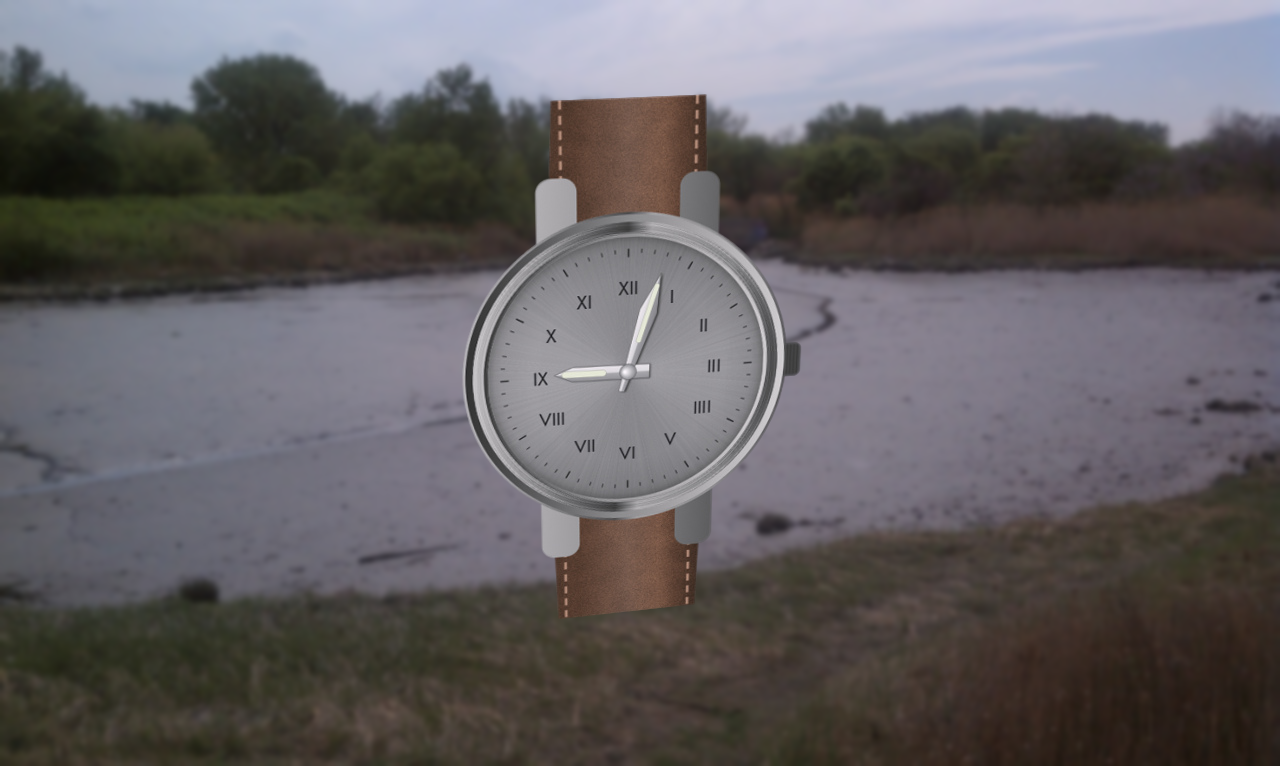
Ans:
9h03
